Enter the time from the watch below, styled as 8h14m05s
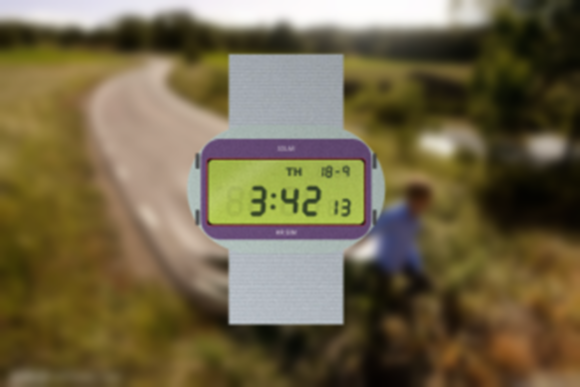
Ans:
3h42m13s
